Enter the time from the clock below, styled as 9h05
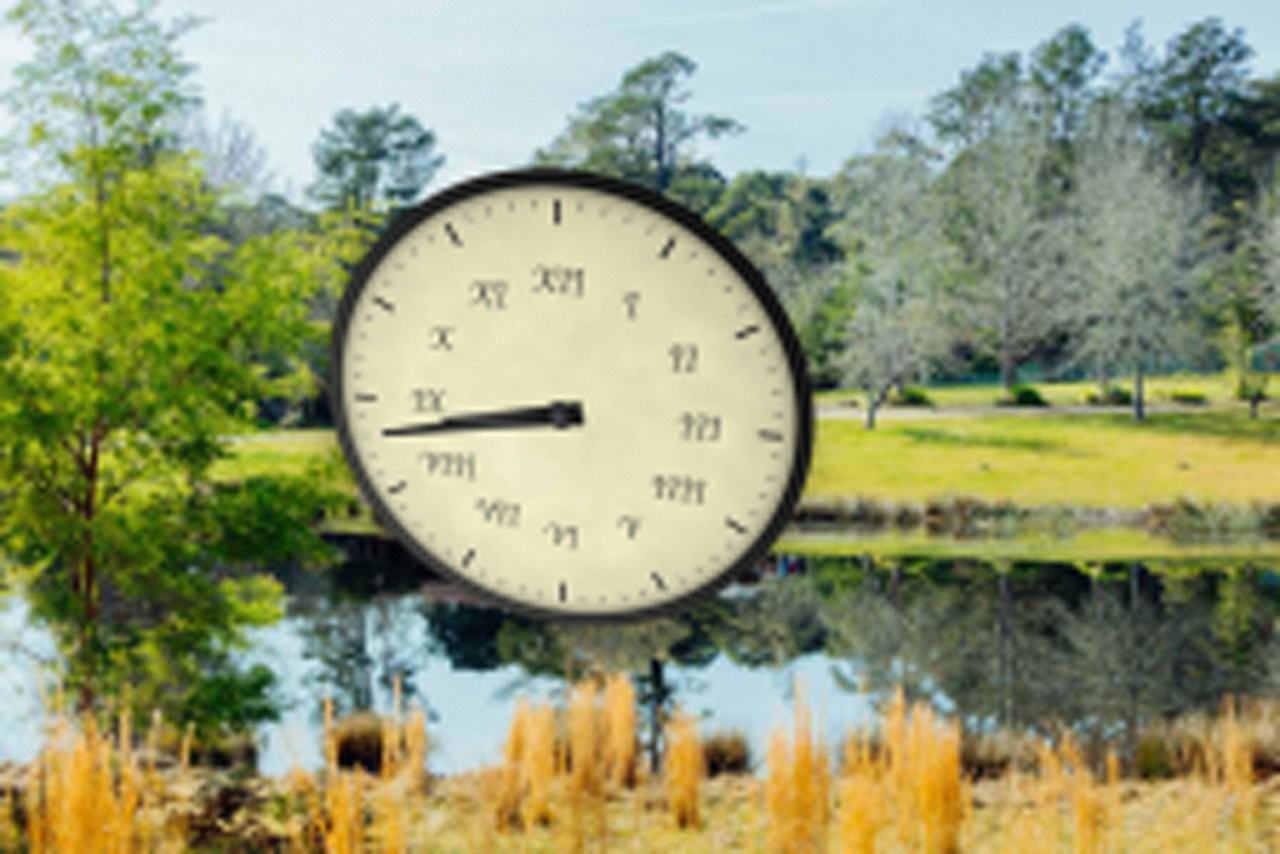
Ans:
8h43
